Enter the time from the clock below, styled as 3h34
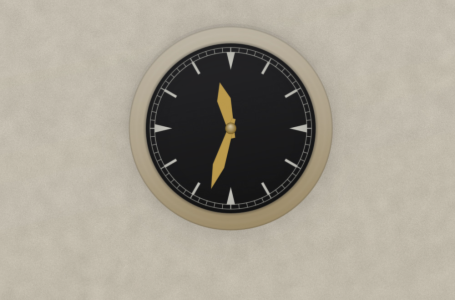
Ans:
11h33
